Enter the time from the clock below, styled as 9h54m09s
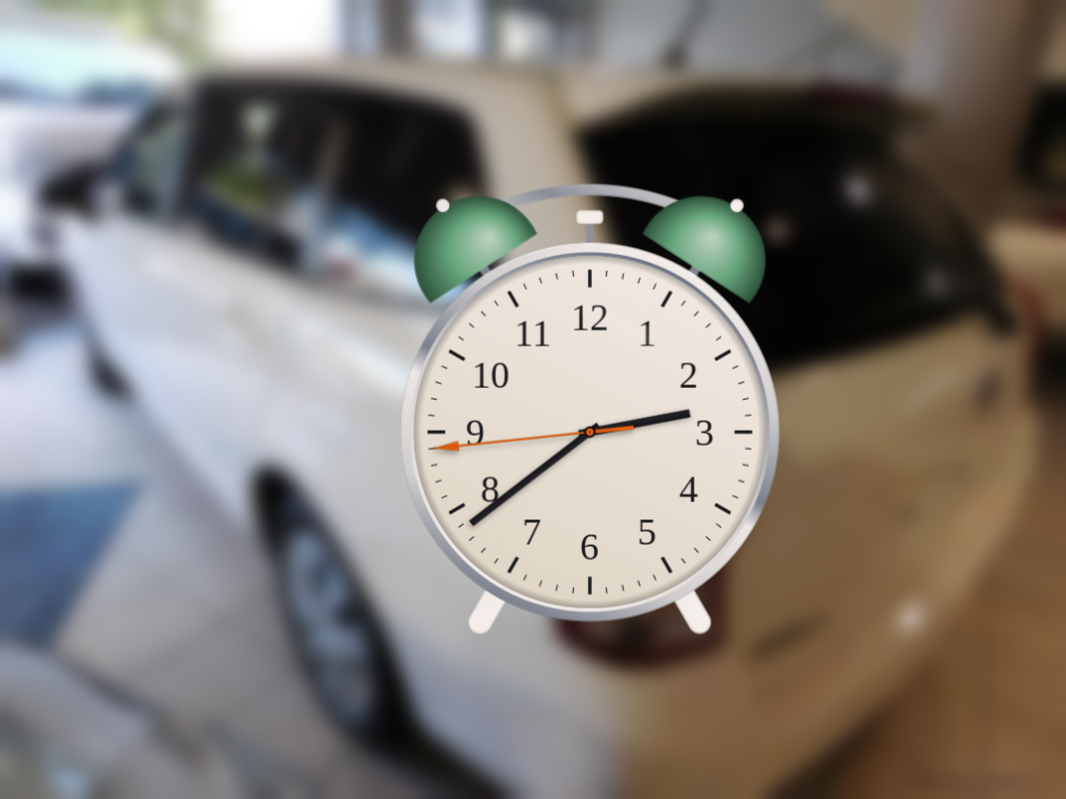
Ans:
2h38m44s
